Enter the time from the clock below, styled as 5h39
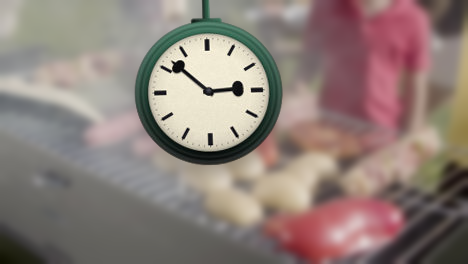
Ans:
2h52
